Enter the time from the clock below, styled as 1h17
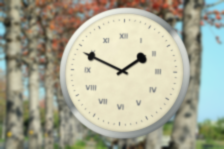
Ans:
1h49
